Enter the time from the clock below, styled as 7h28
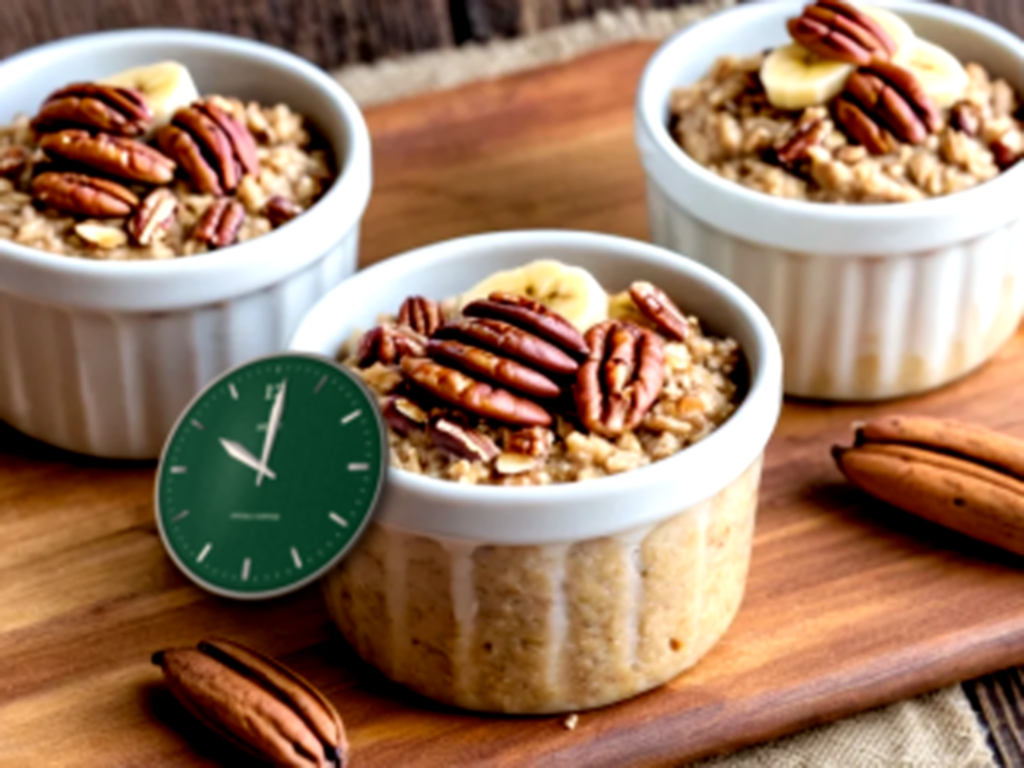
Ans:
10h01
